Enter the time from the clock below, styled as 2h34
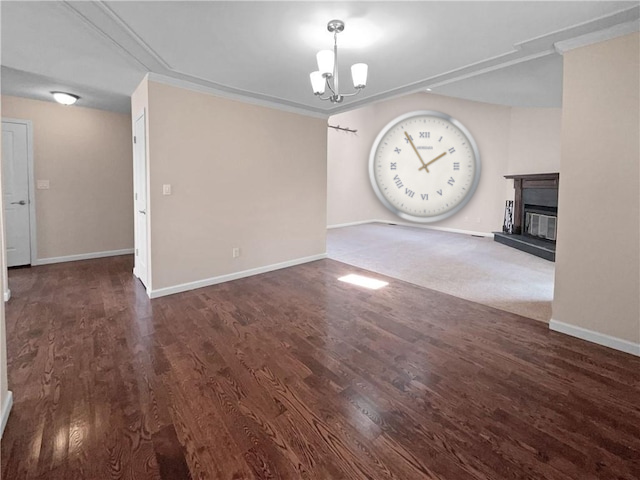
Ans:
1h55
